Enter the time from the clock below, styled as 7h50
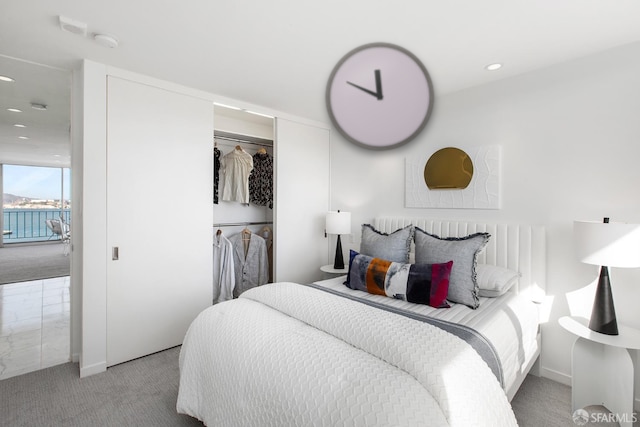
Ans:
11h49
